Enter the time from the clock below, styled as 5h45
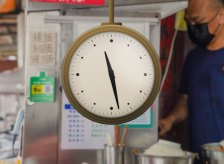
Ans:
11h28
